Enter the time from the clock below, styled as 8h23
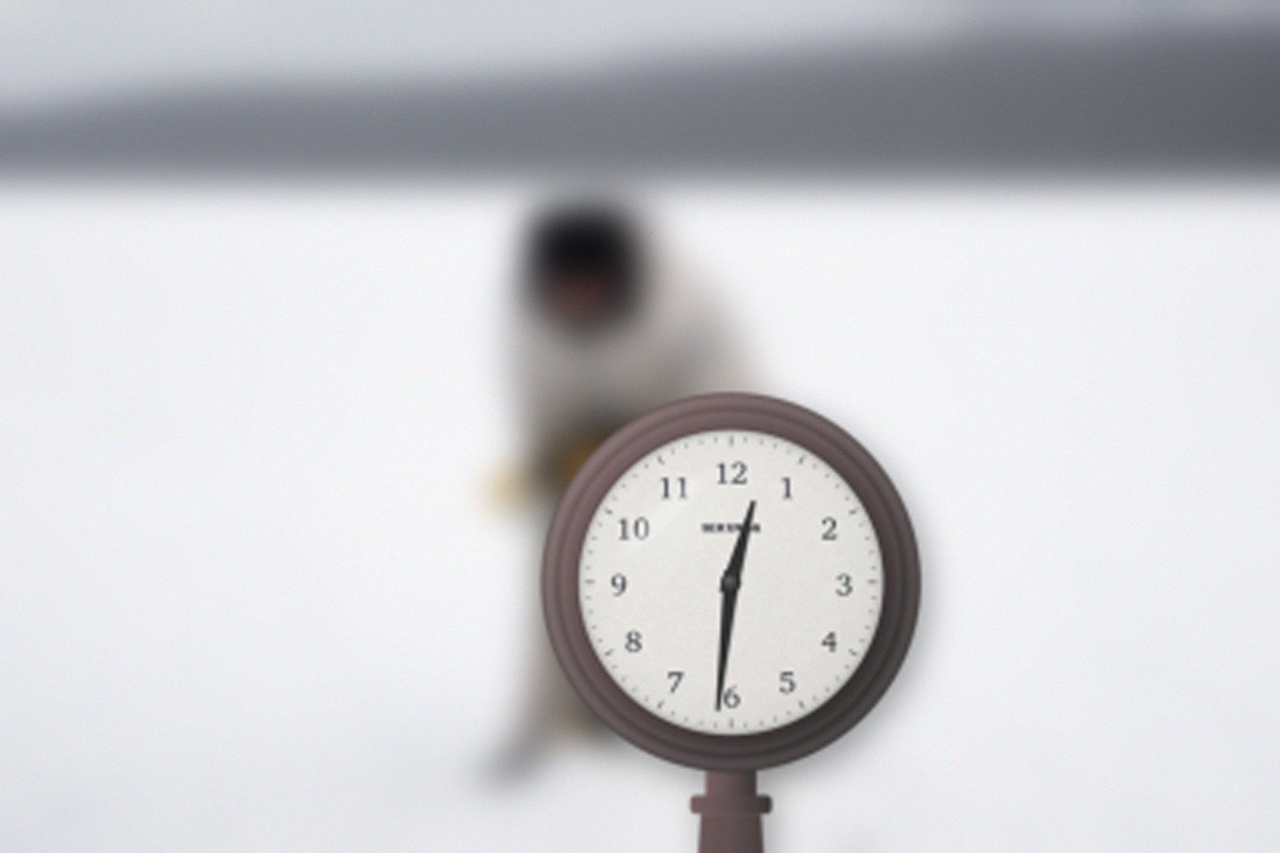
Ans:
12h31
